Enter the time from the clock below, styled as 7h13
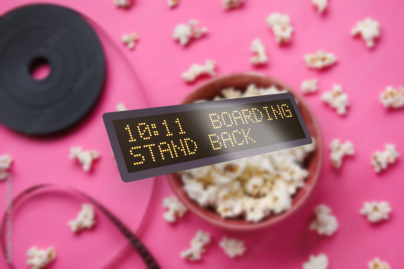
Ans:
10h11
